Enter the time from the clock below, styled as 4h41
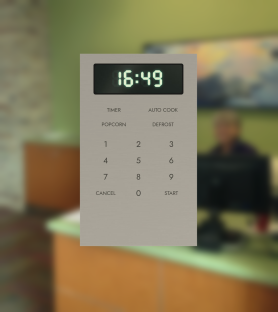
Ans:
16h49
